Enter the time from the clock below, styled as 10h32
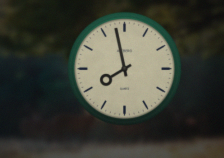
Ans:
7h58
